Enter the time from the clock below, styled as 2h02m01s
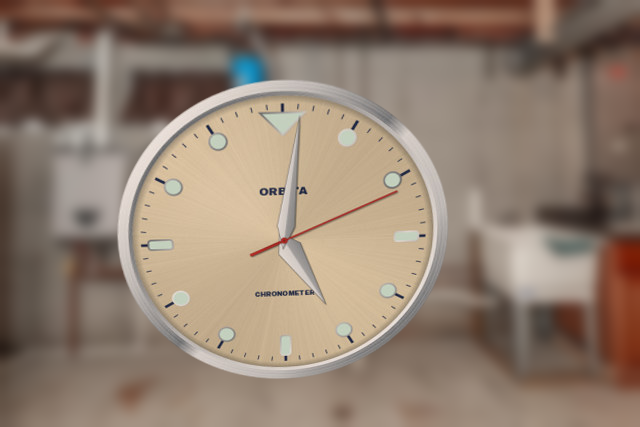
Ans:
5h01m11s
